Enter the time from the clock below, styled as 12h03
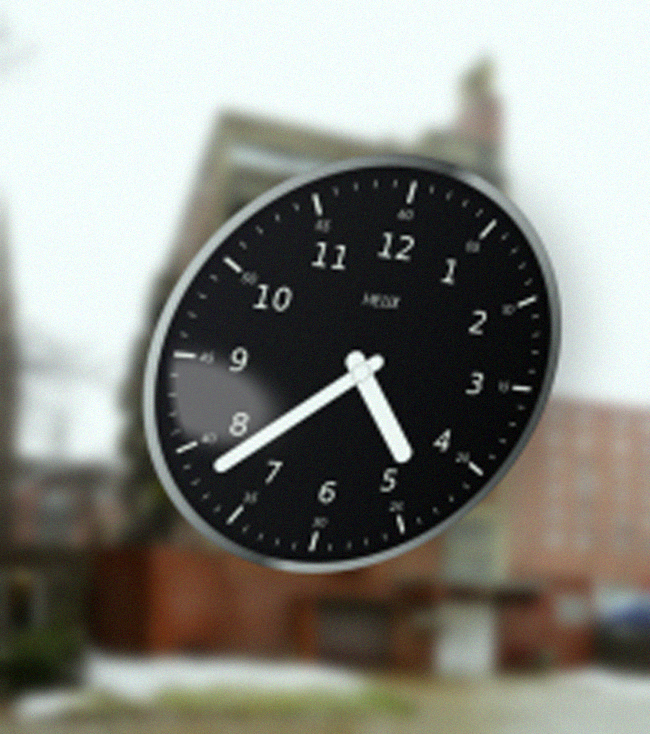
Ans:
4h38
